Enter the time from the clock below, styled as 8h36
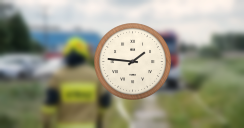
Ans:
1h46
